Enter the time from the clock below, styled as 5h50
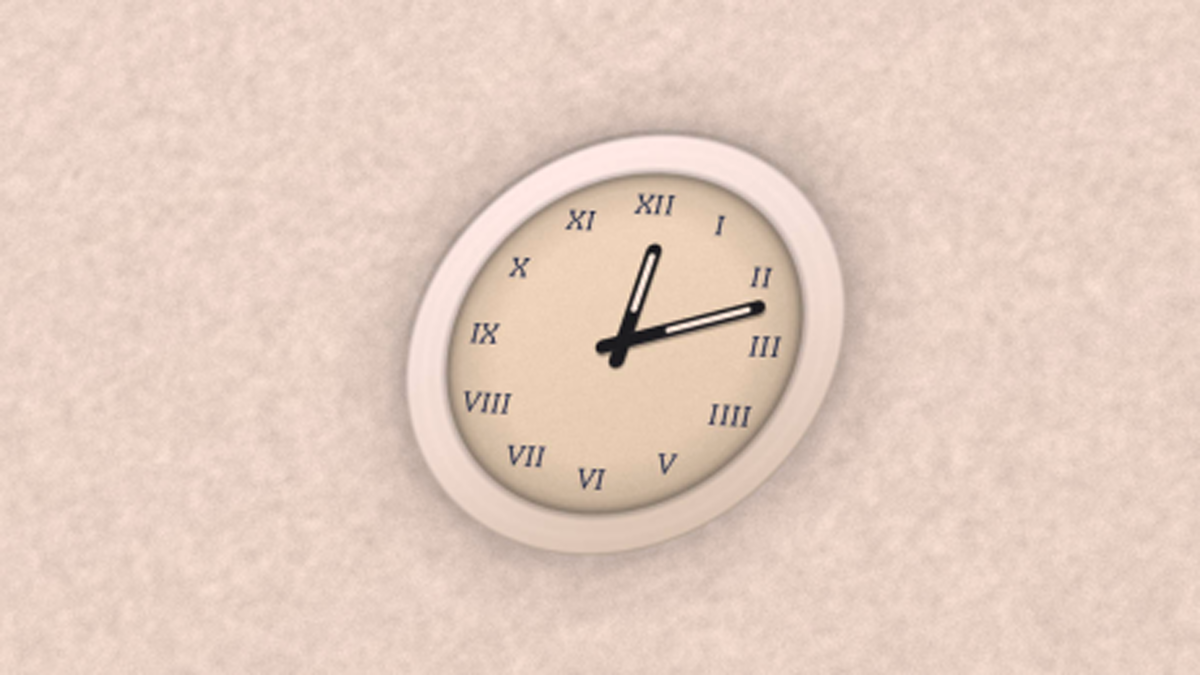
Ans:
12h12
